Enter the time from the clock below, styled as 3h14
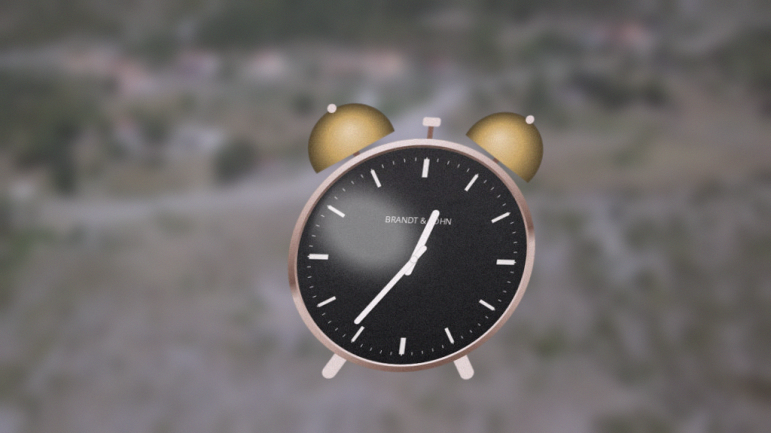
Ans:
12h36
